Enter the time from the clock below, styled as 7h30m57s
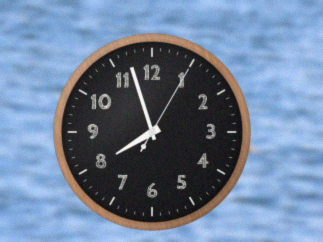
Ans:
7h57m05s
